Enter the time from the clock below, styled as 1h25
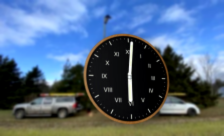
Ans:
6h01
